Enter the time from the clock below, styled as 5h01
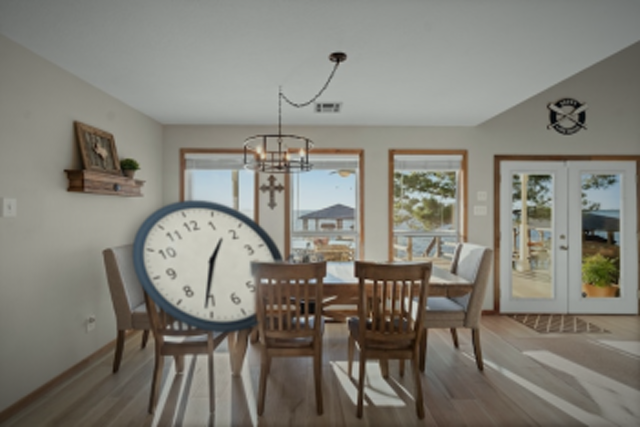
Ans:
1h36
